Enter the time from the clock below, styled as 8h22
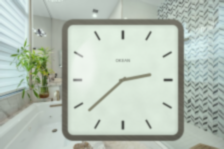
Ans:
2h38
